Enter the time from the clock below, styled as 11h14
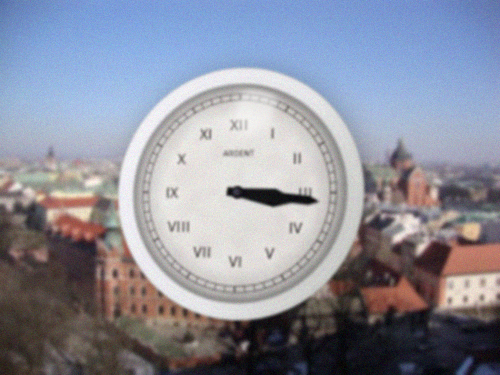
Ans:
3h16
